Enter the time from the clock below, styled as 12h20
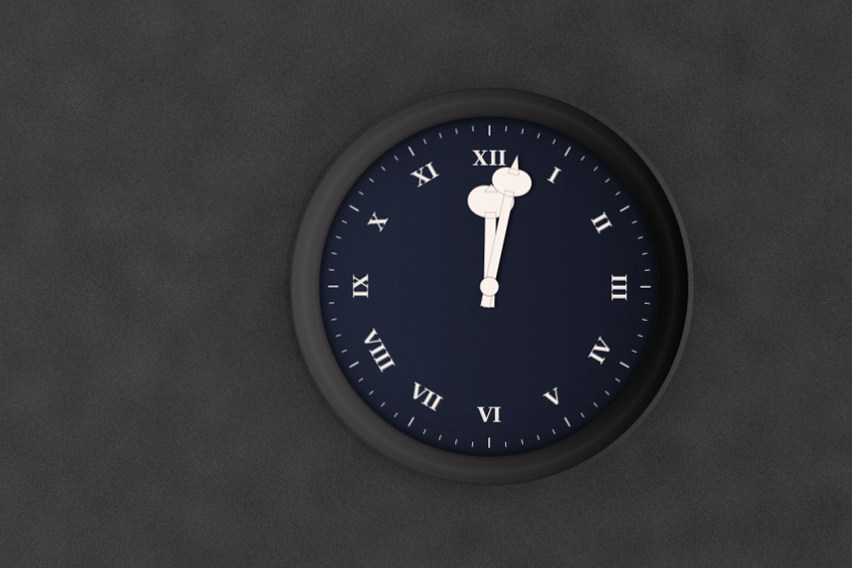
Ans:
12h02
